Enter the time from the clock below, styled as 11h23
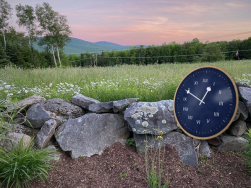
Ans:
12h49
